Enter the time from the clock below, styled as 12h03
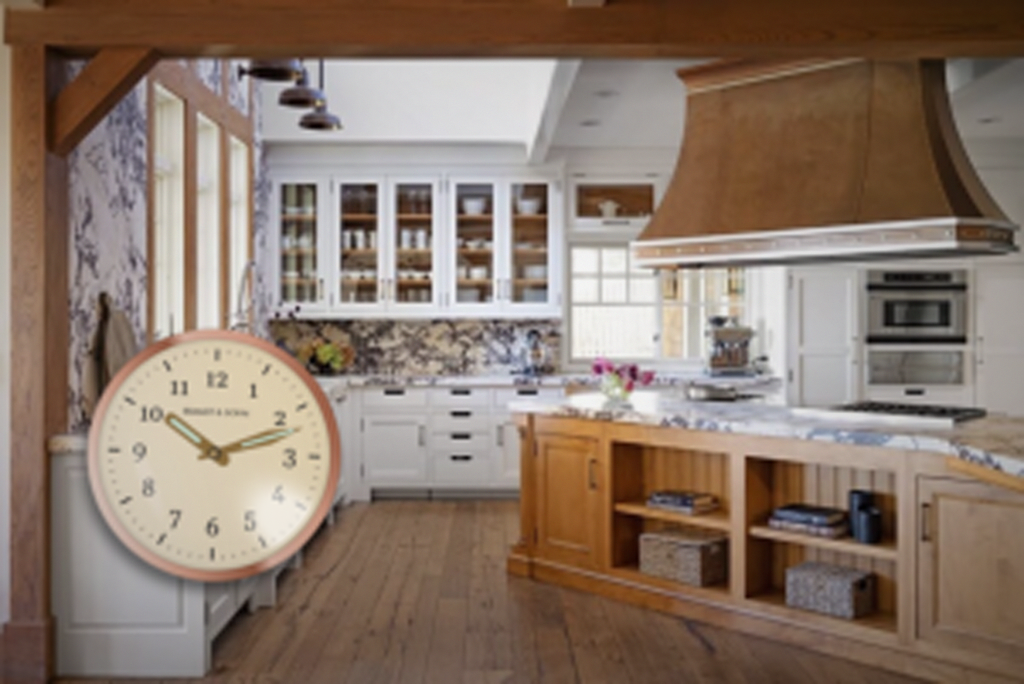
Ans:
10h12
